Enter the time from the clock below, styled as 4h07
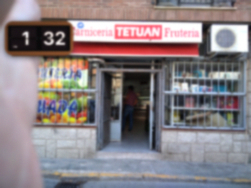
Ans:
1h32
